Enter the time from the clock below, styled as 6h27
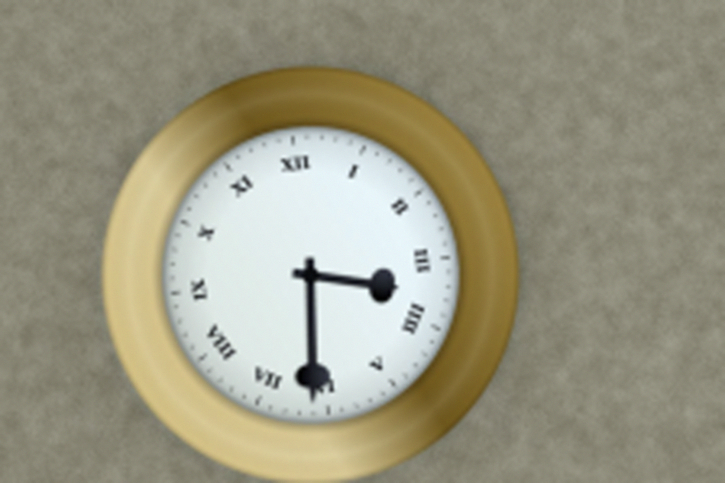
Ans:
3h31
